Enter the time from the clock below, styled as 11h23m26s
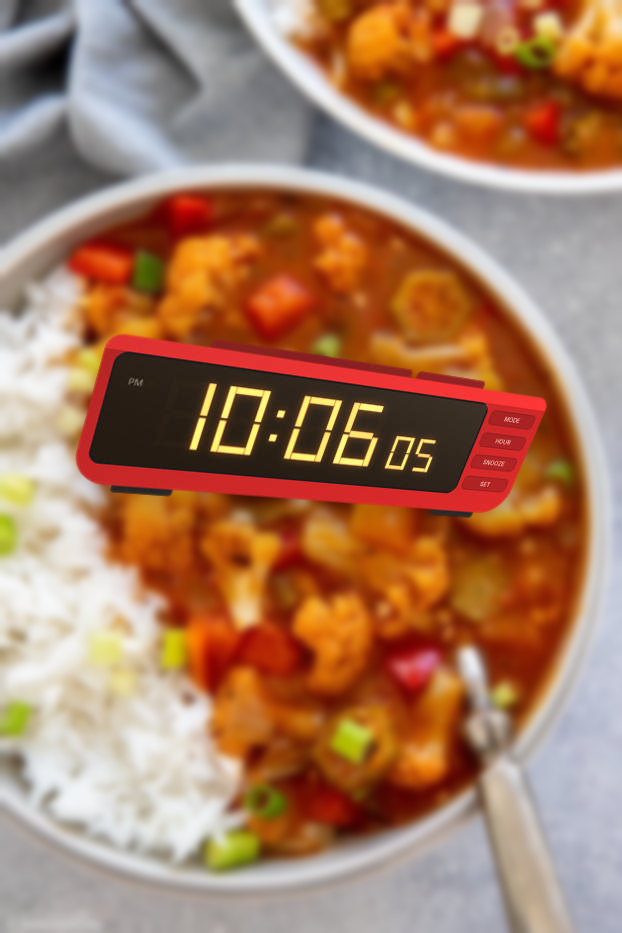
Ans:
10h06m05s
